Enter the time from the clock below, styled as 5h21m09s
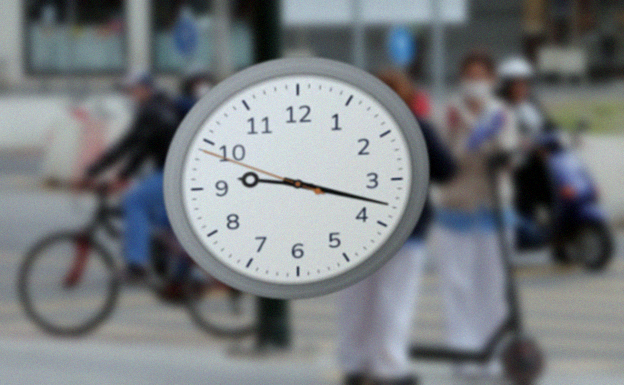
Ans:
9h17m49s
